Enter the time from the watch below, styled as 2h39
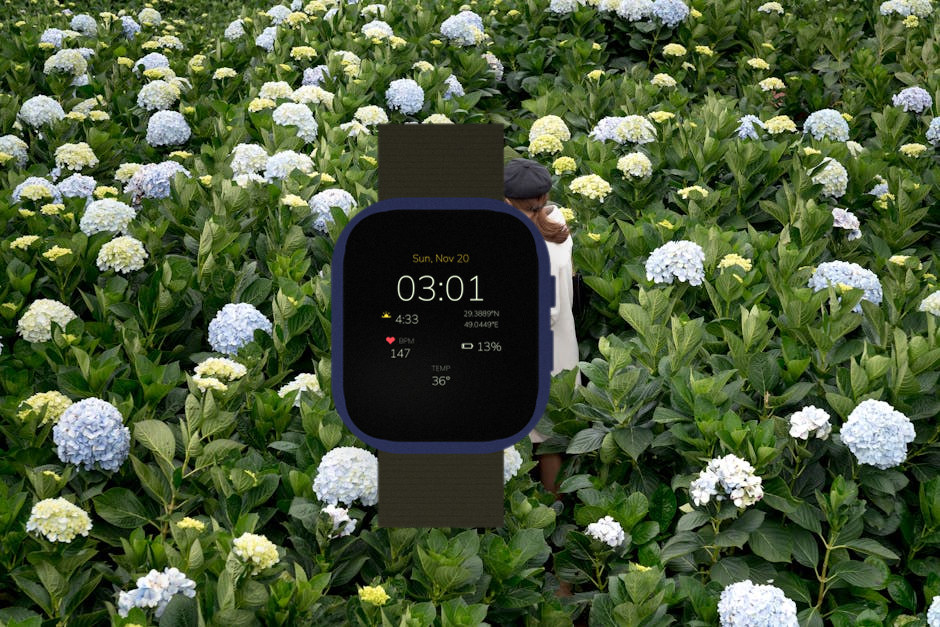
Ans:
3h01
